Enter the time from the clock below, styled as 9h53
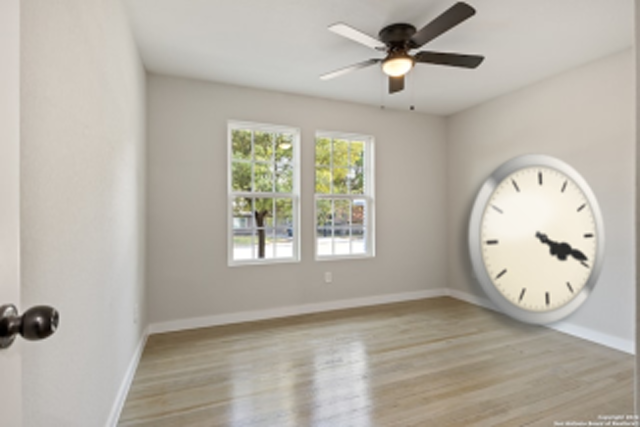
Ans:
4h19
